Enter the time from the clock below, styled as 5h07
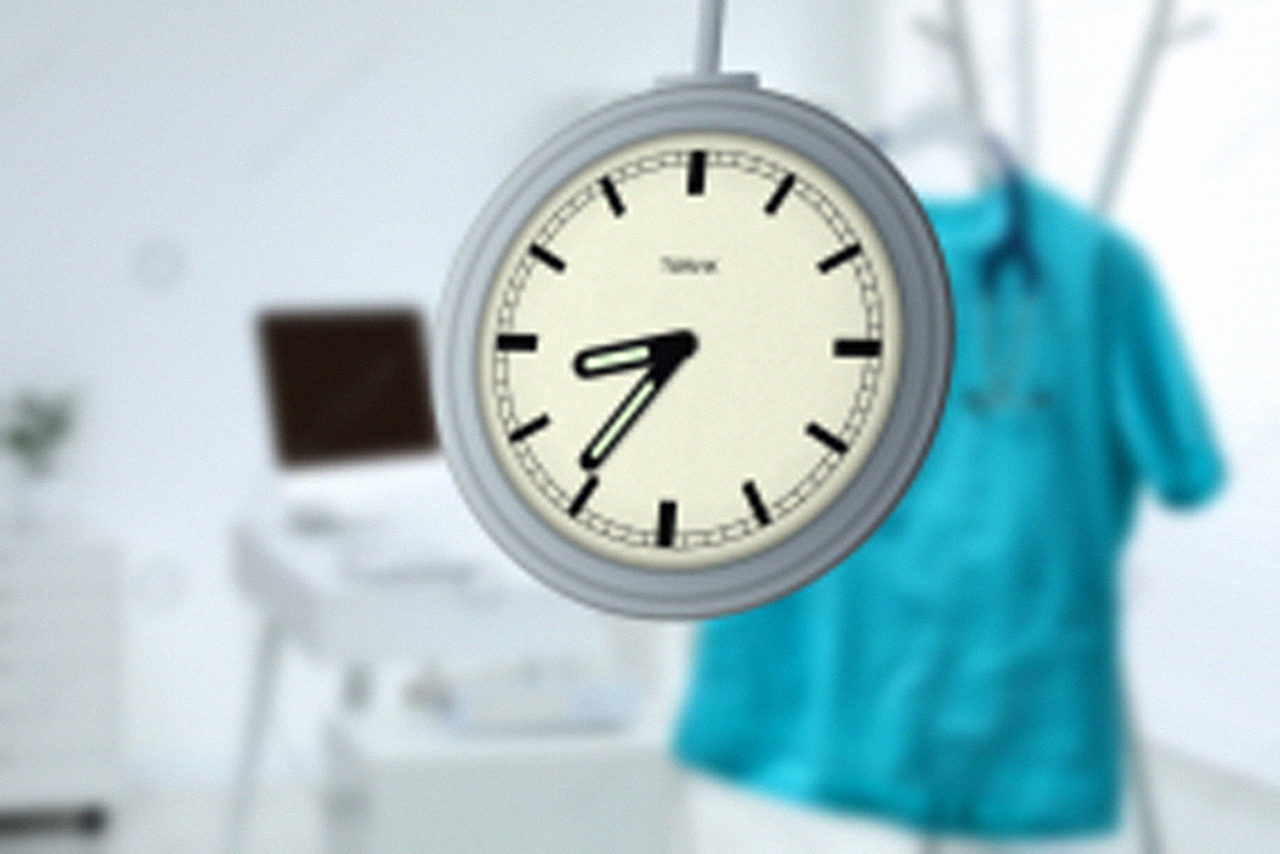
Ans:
8h36
